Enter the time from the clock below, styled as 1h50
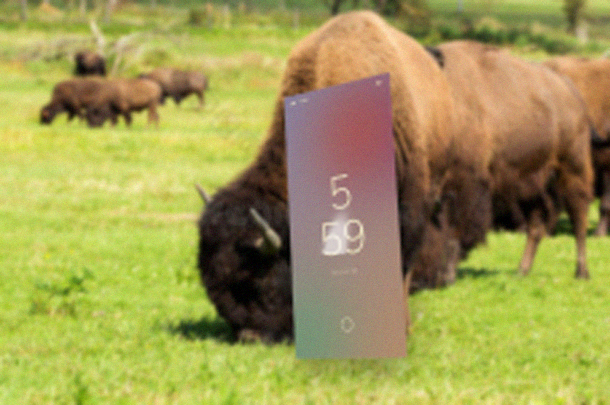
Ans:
5h59
